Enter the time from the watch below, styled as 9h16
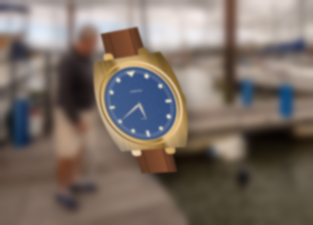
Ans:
5h40
